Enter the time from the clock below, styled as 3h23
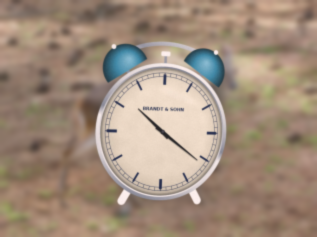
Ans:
10h21
